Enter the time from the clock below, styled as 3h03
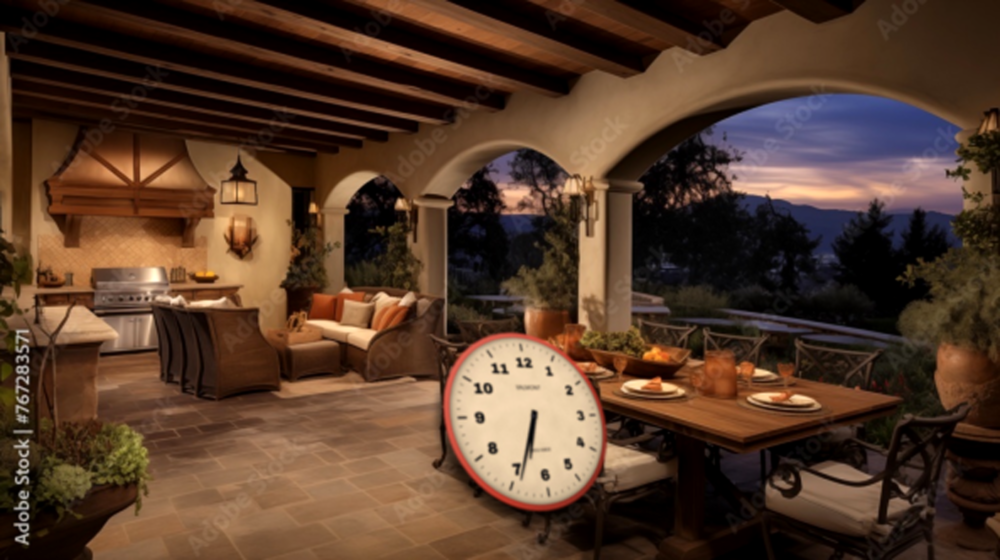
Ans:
6h34
